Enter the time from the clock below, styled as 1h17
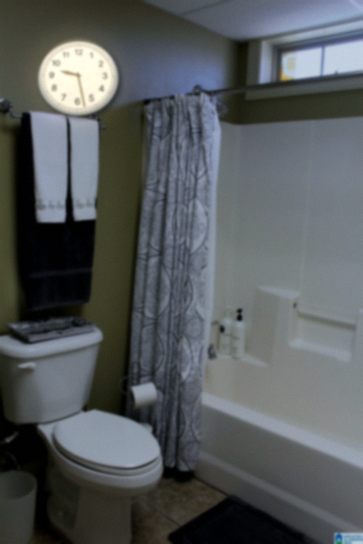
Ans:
9h28
